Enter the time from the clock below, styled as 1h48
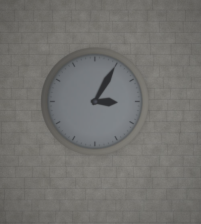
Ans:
3h05
